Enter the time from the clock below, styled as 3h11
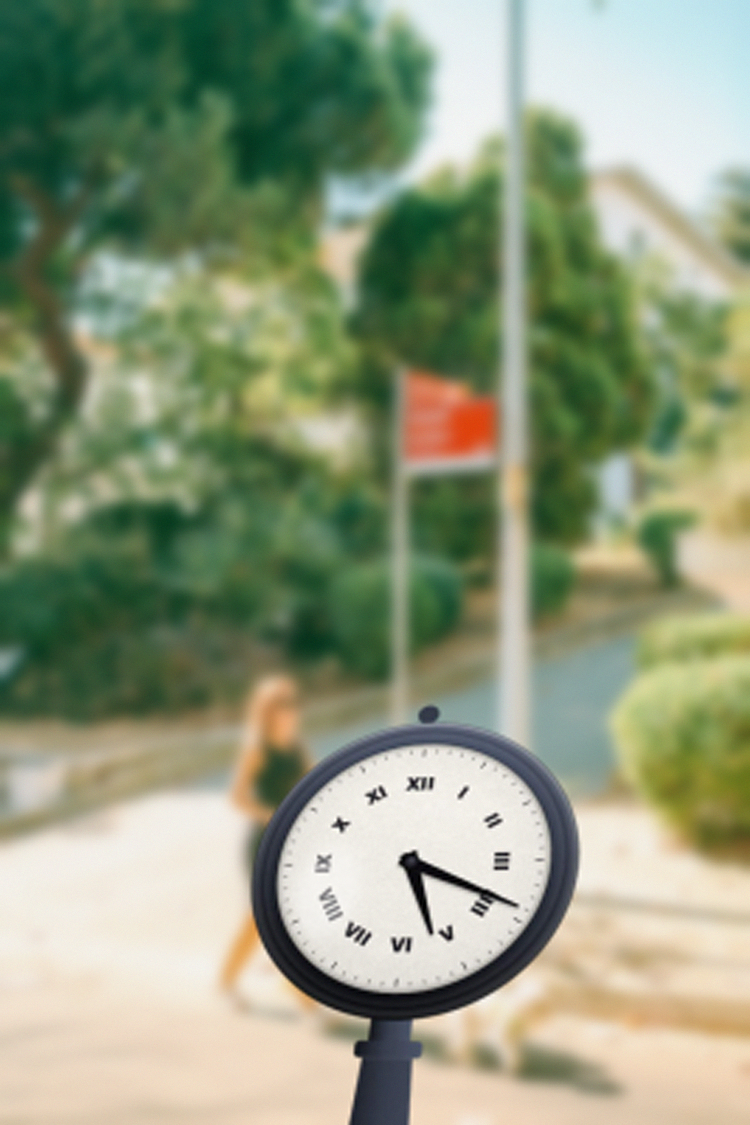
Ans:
5h19
